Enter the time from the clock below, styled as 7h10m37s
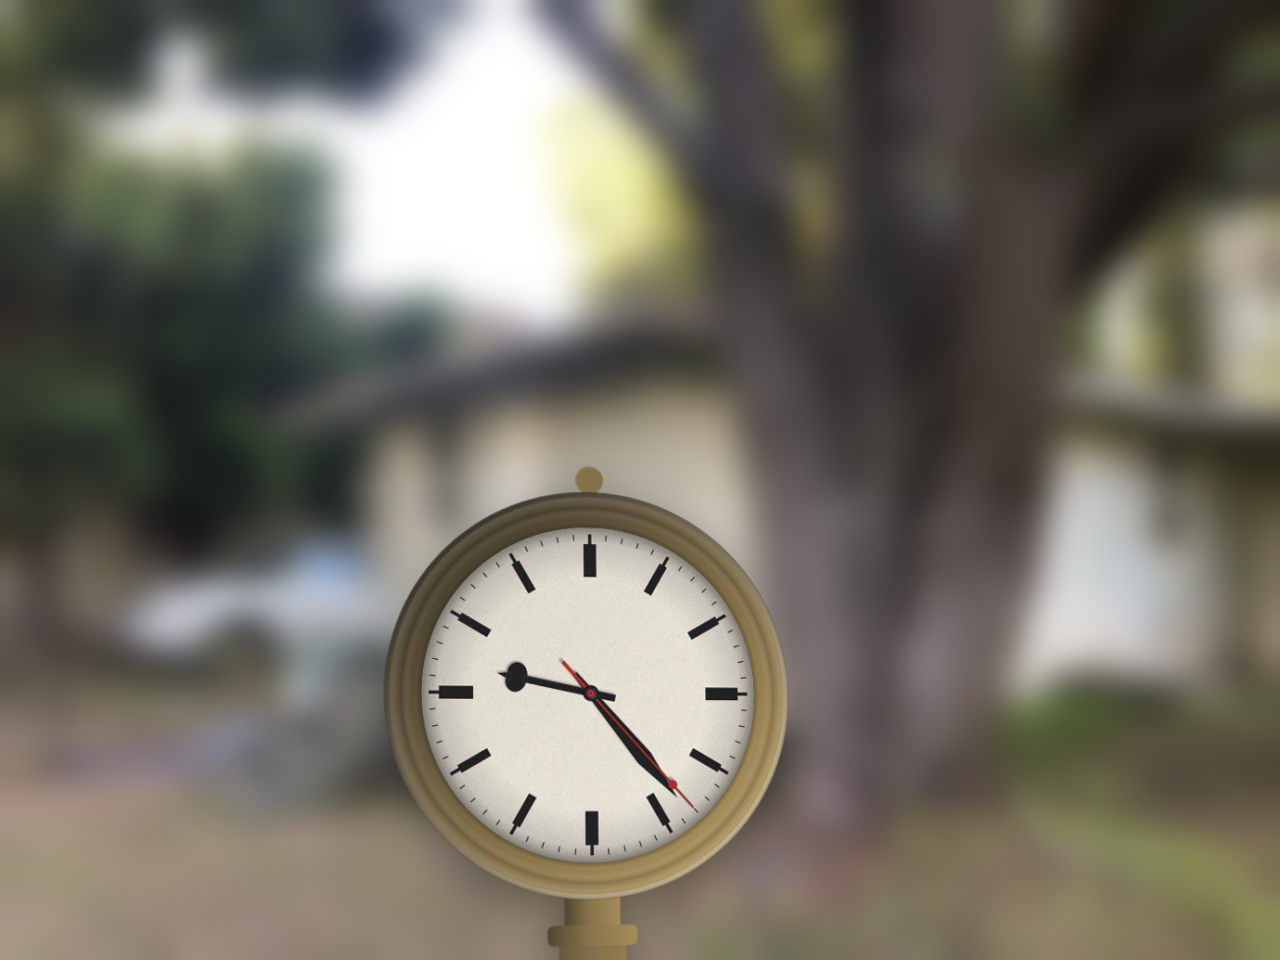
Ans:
9h23m23s
